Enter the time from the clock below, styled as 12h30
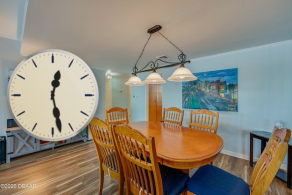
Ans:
12h28
